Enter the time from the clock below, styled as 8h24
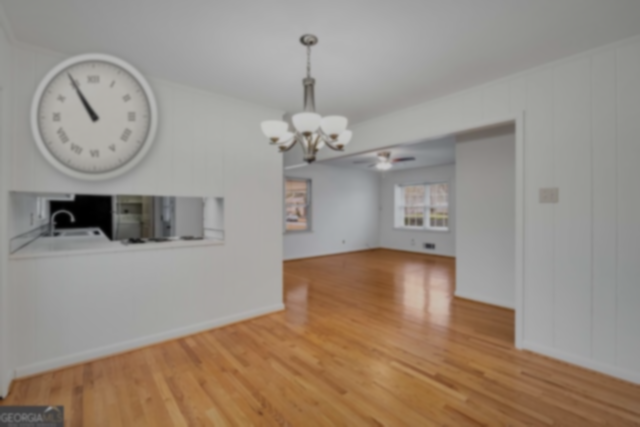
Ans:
10h55
